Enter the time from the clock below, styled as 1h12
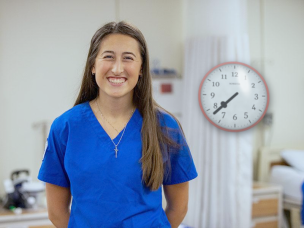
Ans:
7h38
